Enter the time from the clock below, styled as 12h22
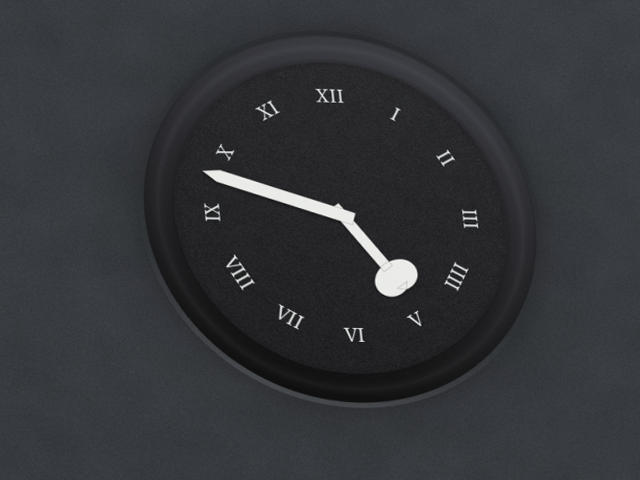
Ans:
4h48
